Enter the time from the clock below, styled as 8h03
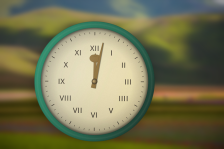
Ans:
12h02
